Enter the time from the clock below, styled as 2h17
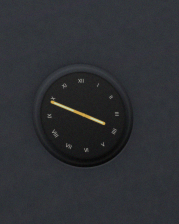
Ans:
3h49
